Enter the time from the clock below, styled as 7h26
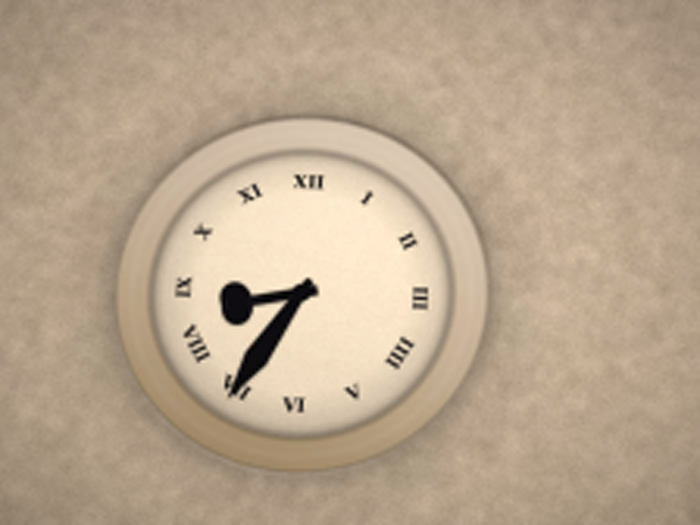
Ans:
8h35
